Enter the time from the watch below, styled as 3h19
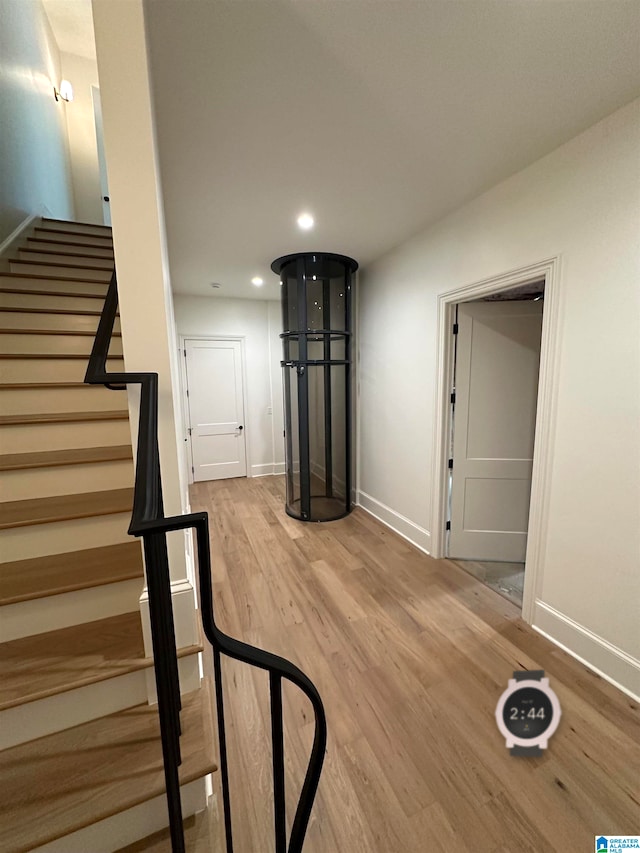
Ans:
2h44
